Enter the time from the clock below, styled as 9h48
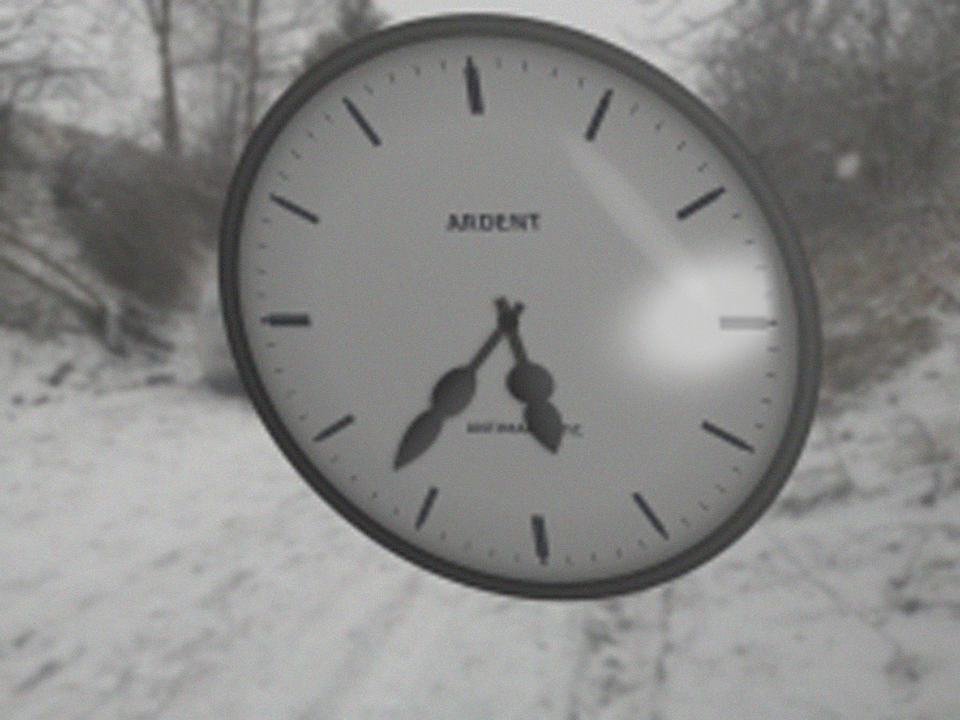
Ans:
5h37
